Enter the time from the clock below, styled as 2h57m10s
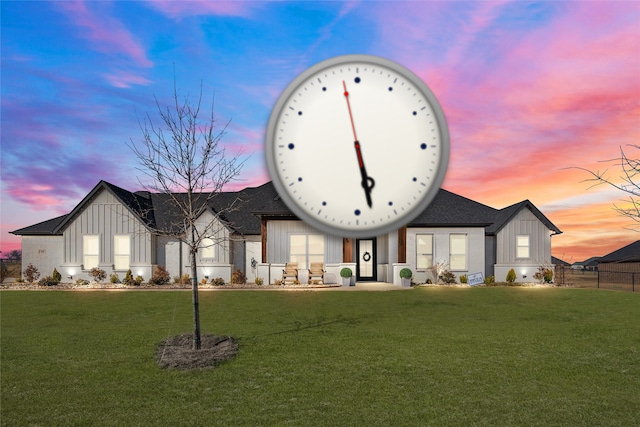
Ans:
5h27m58s
